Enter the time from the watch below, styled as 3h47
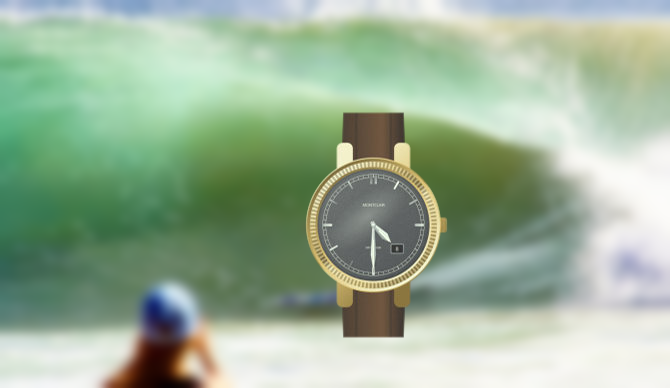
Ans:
4h30
